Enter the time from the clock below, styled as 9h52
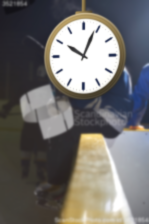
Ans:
10h04
